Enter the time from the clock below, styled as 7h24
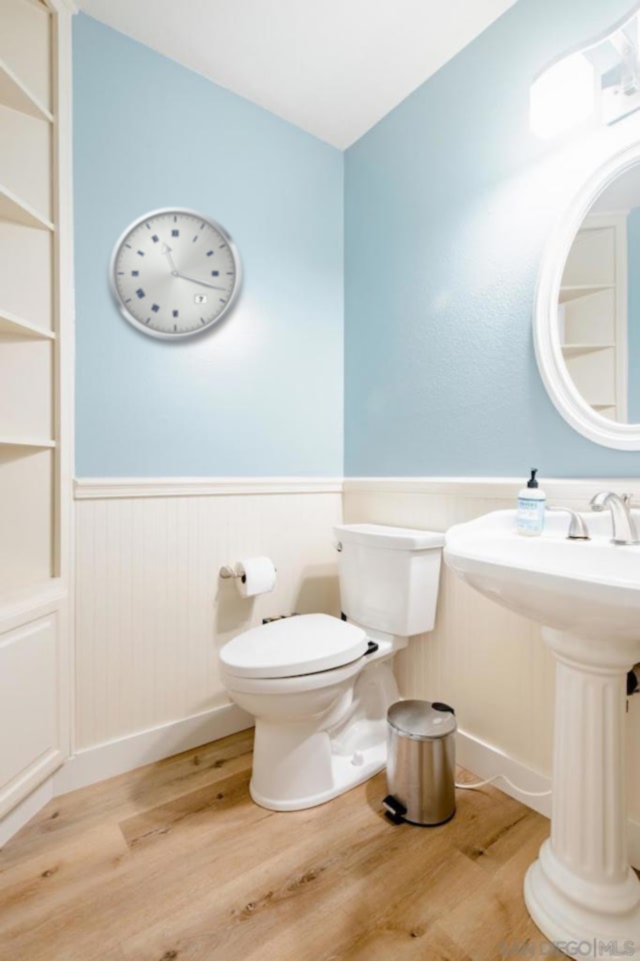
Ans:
11h18
